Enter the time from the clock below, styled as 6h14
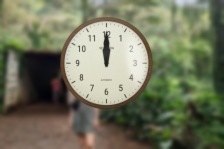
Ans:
12h00
